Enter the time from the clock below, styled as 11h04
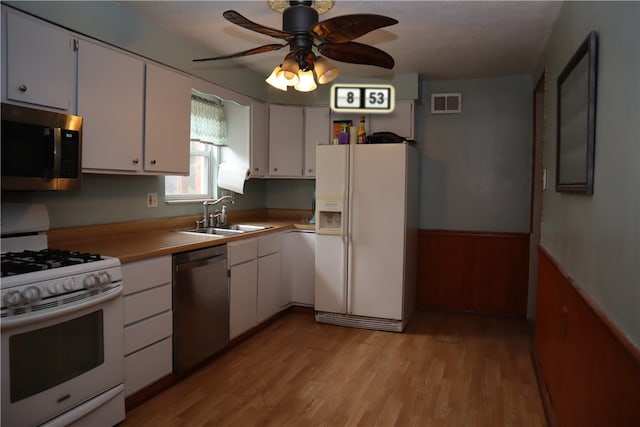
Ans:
8h53
